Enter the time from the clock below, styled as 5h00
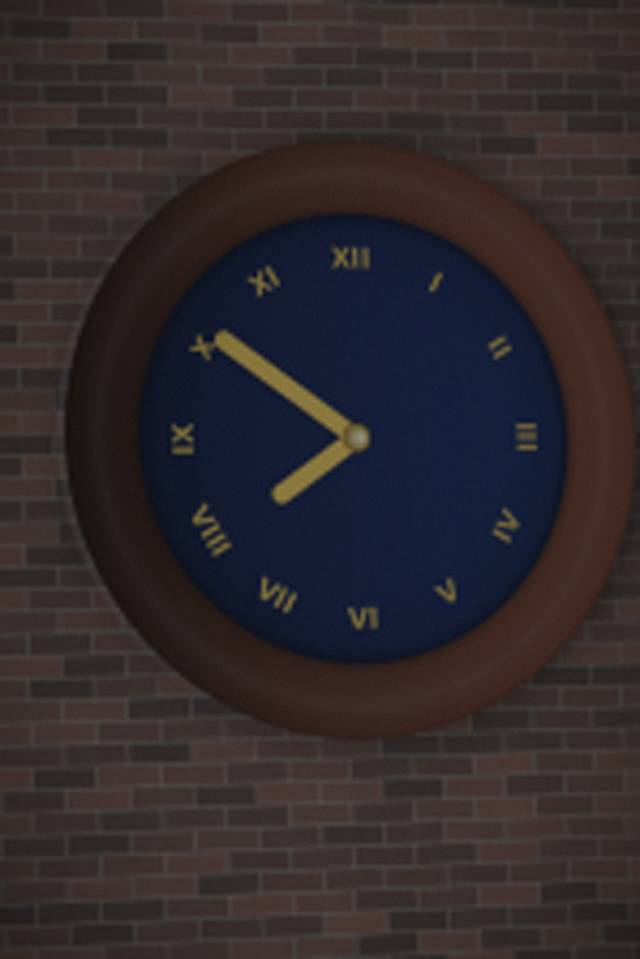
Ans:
7h51
